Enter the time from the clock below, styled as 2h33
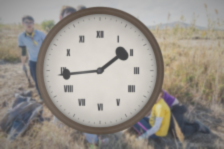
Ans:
1h44
